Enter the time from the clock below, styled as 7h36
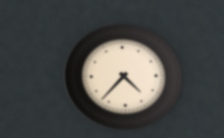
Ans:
4h37
